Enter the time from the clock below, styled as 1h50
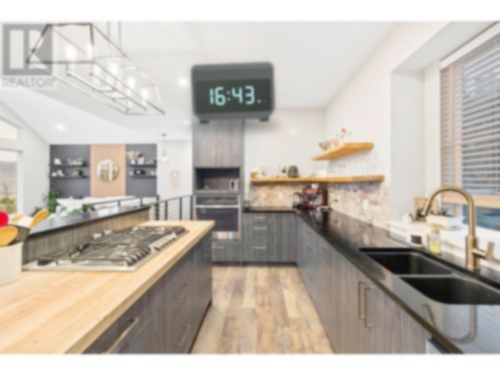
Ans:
16h43
